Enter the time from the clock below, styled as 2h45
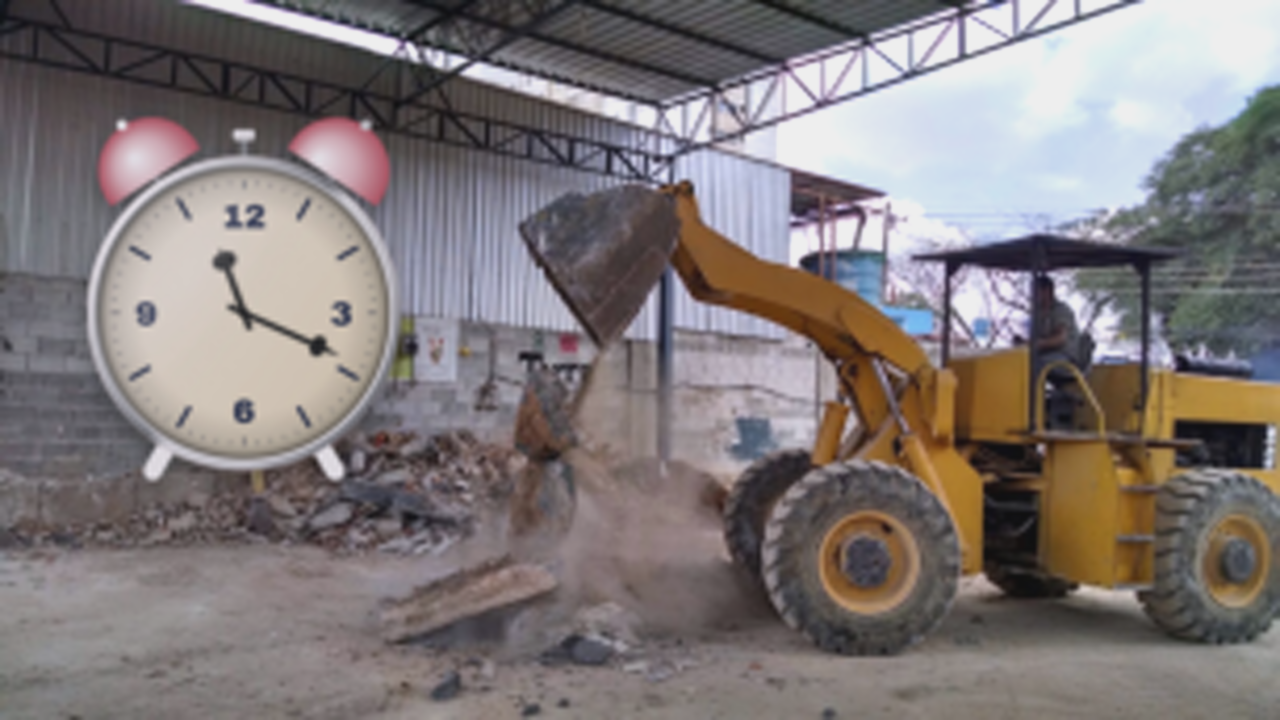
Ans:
11h19
